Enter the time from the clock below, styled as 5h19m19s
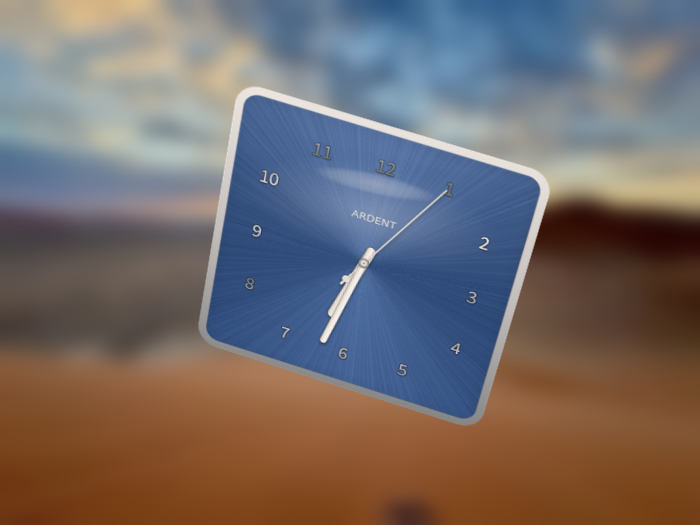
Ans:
6h32m05s
